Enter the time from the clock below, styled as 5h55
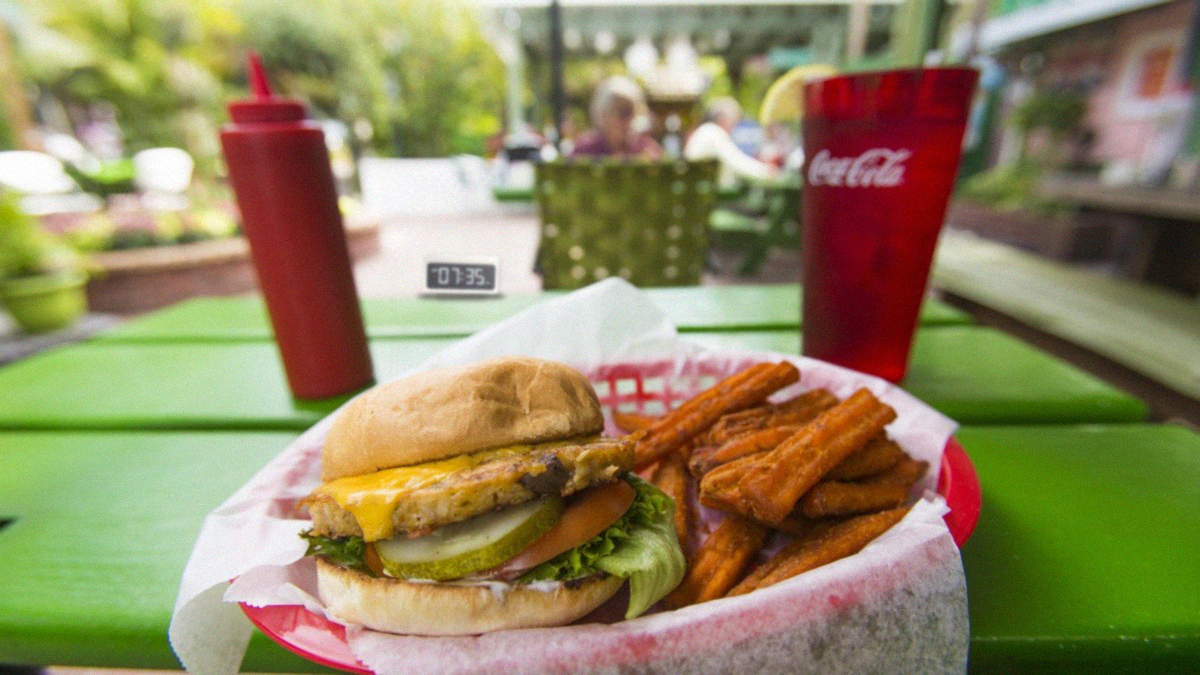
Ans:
7h35
